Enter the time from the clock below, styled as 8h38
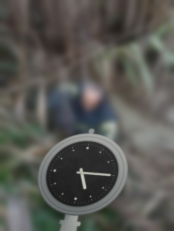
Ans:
5h15
